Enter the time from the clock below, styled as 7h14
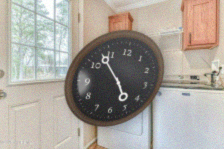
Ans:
4h53
